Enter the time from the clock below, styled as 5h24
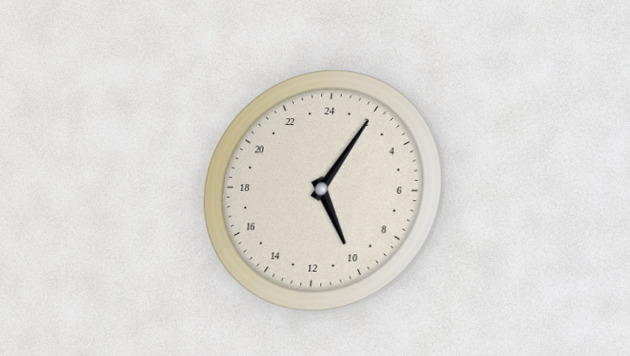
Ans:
10h05
